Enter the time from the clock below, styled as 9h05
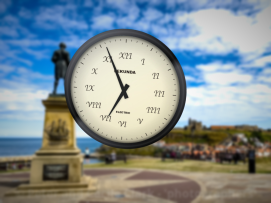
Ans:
6h56
